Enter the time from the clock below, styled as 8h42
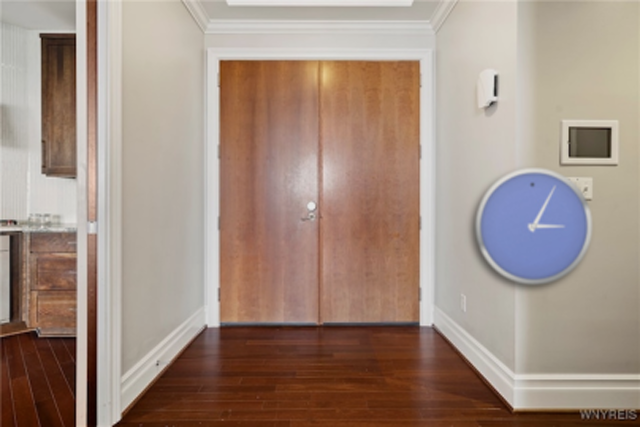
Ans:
3h05
